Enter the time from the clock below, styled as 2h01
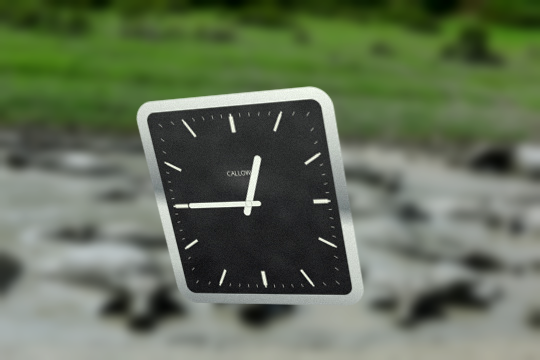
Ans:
12h45
